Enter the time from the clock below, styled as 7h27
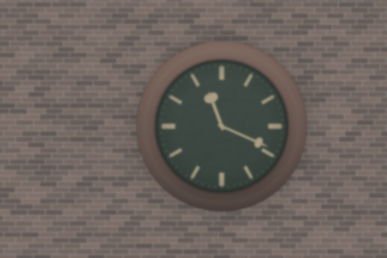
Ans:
11h19
